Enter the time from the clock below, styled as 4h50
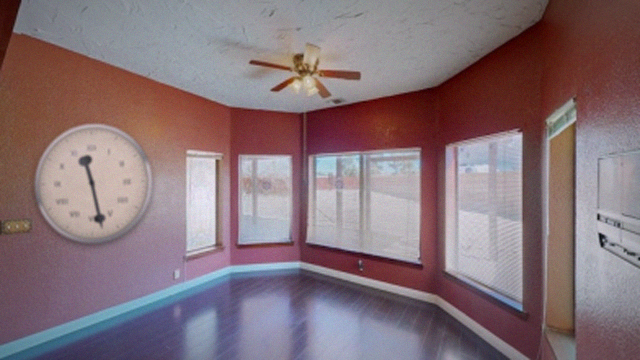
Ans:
11h28
